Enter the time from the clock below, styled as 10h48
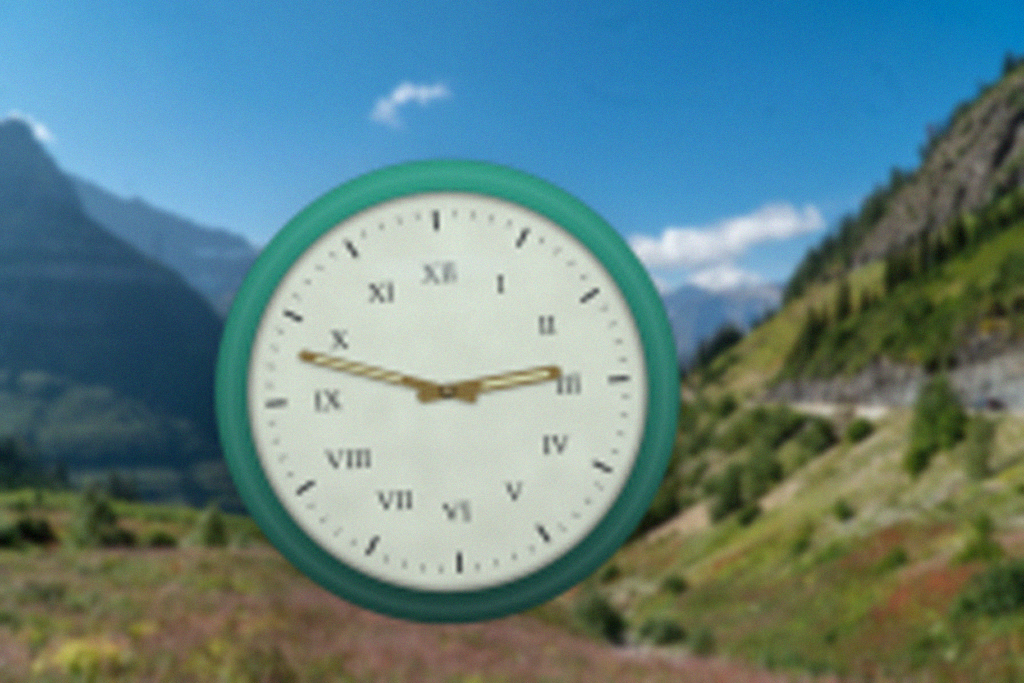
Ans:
2h48
